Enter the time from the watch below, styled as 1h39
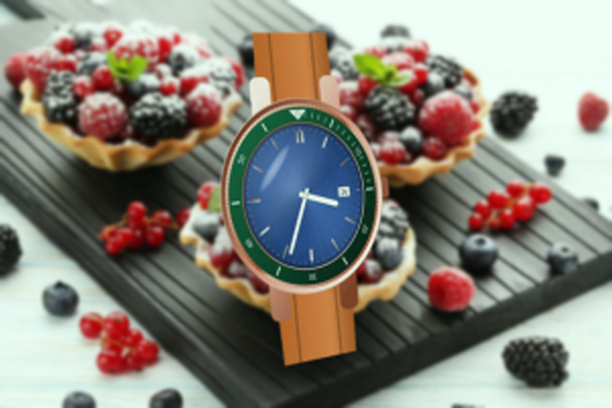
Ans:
3h34
